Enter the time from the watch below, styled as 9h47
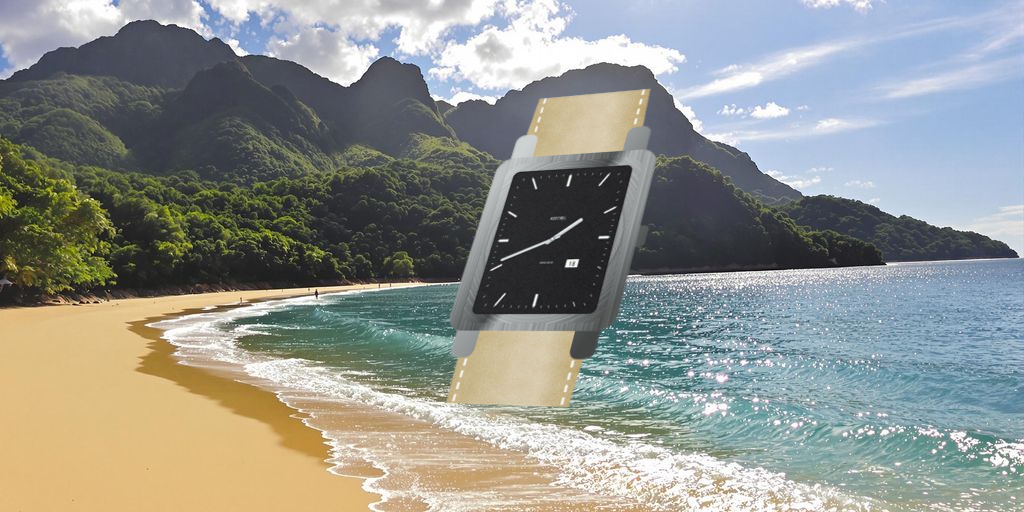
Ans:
1h41
